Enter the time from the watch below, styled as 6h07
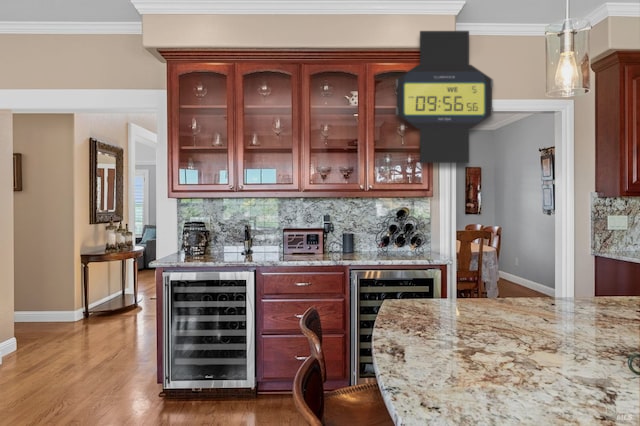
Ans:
9h56
